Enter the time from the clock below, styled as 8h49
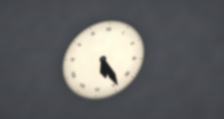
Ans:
5h24
